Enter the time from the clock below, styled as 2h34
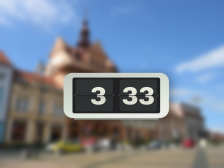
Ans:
3h33
